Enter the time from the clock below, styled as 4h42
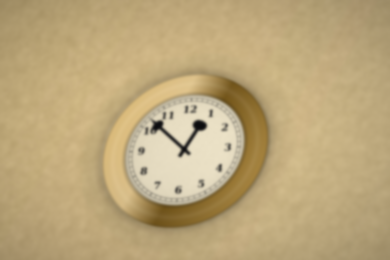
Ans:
12h52
